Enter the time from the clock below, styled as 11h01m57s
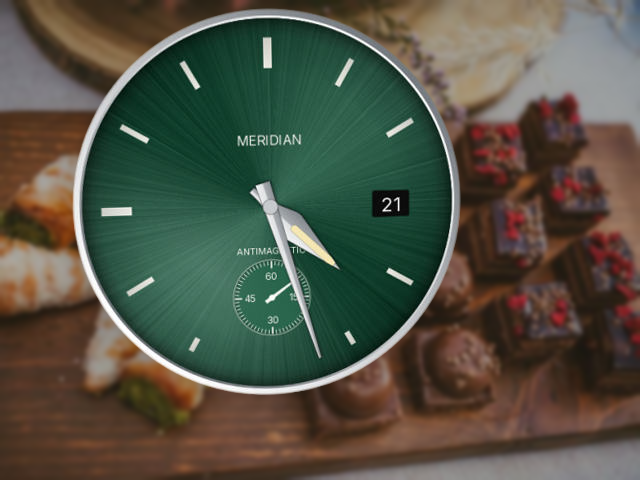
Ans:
4h27m09s
